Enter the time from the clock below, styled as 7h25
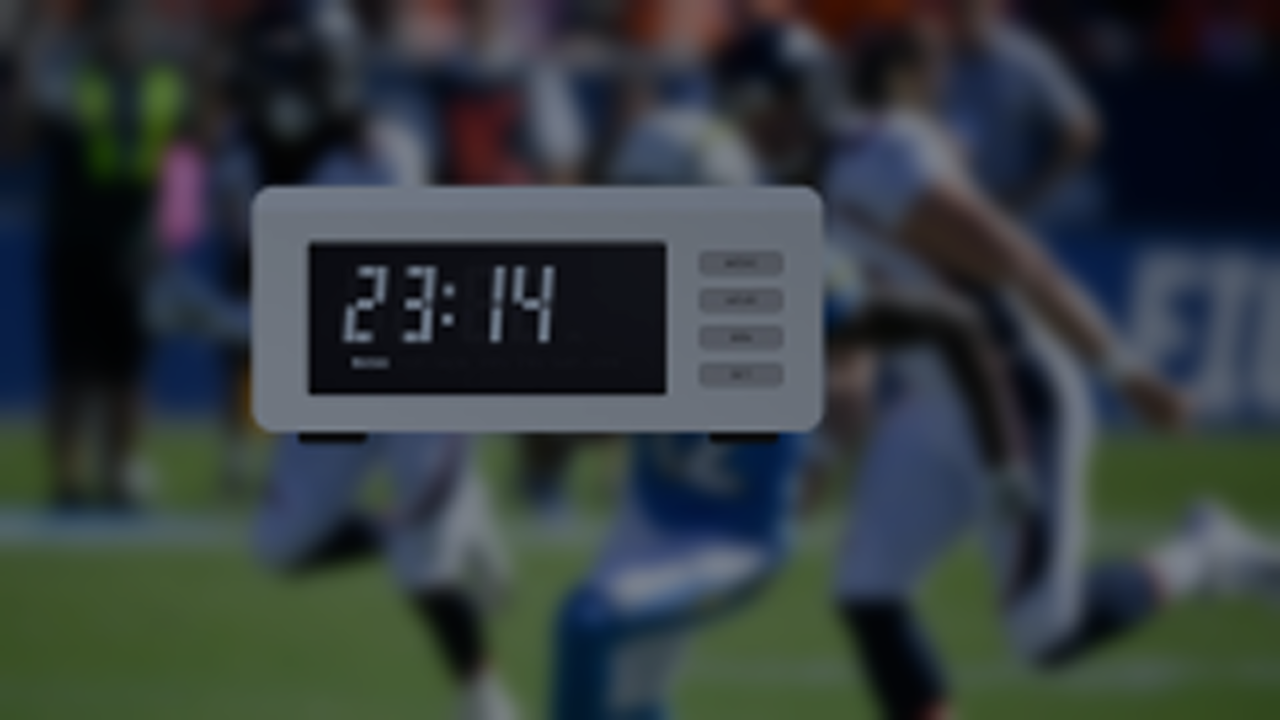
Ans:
23h14
